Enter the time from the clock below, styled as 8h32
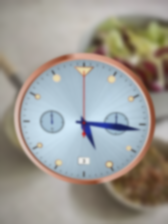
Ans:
5h16
